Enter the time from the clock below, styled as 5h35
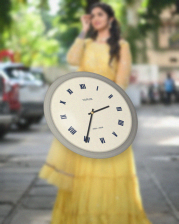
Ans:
2h35
